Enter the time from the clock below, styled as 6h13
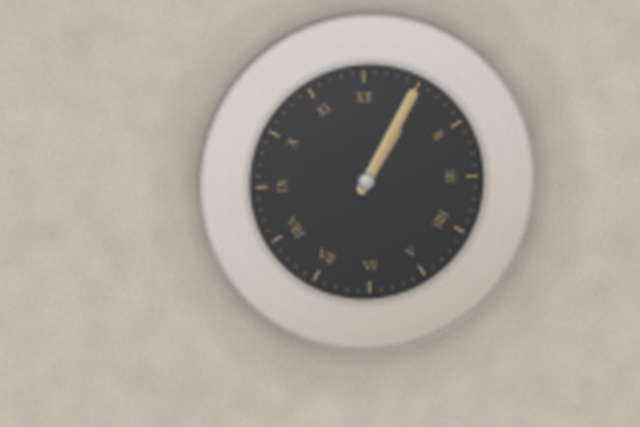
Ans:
1h05
